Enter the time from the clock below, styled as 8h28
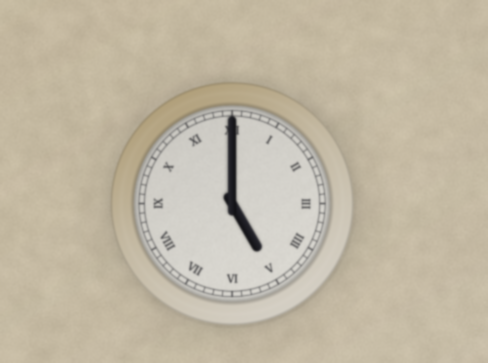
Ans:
5h00
